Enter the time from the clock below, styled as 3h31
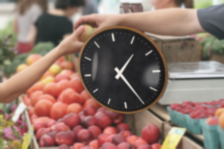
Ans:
1h25
